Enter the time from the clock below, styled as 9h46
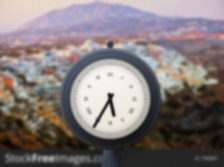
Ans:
5h35
